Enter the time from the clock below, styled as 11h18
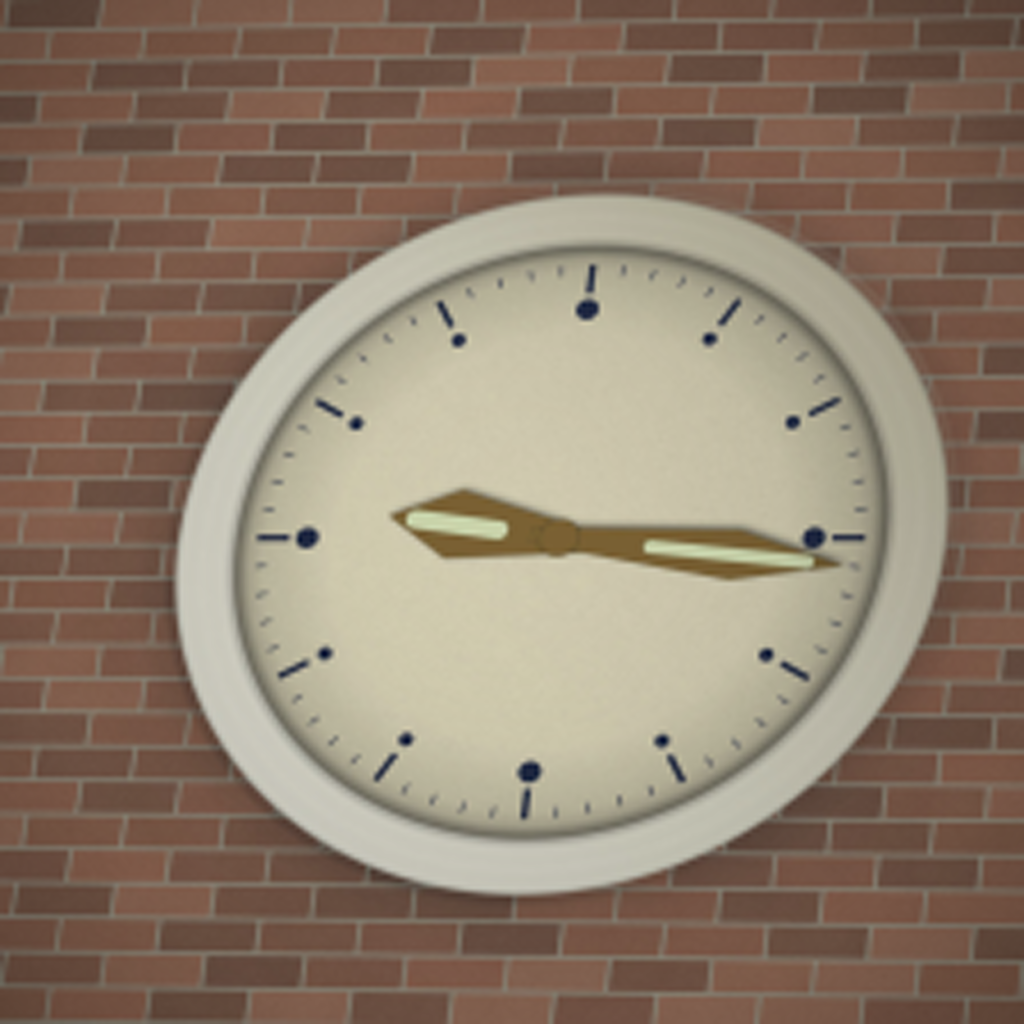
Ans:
9h16
